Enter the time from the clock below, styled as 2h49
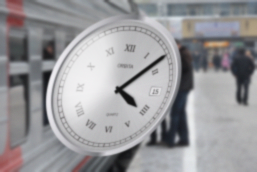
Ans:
4h08
